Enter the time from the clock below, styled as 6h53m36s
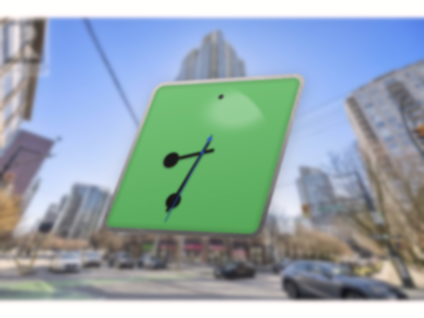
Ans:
8h32m32s
